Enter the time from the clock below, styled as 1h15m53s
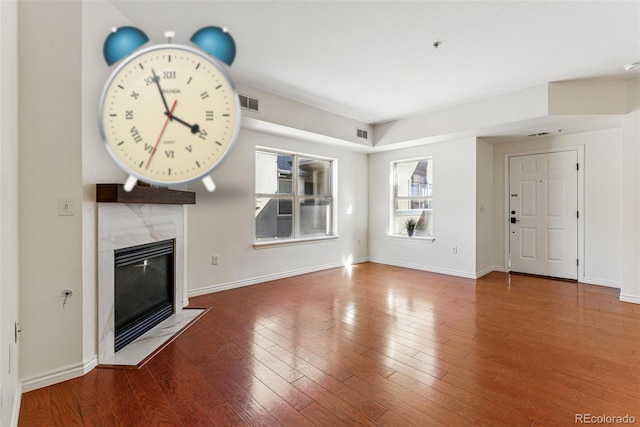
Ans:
3h56m34s
